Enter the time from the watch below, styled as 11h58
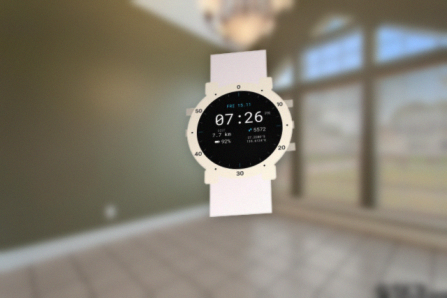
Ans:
7h26
